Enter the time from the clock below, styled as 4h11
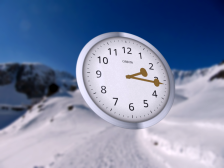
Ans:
2h16
